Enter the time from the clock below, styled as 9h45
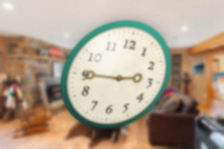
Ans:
2h45
